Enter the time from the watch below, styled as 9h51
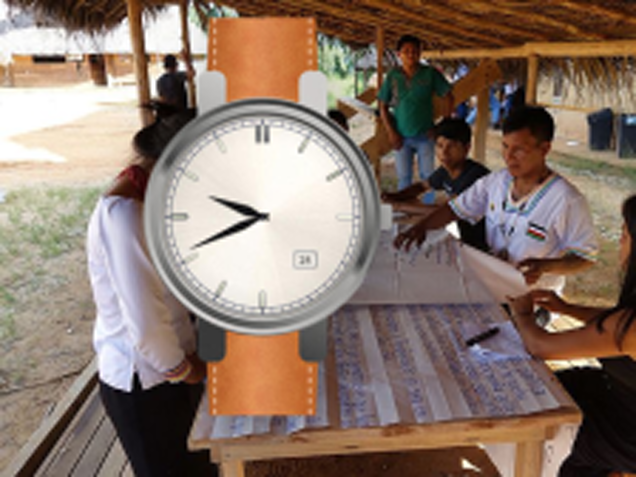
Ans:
9h41
